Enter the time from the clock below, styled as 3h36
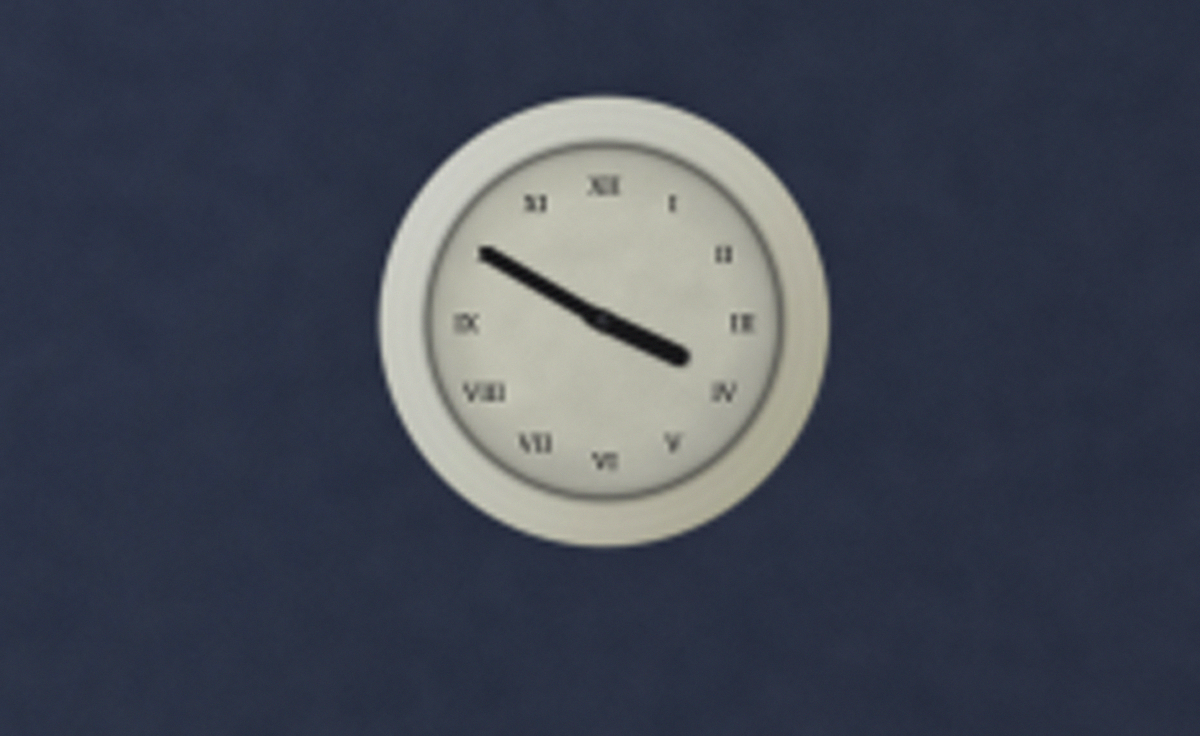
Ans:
3h50
